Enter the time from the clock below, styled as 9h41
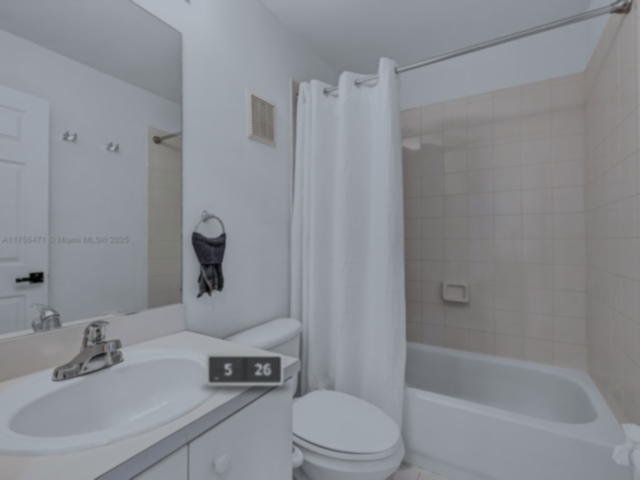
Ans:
5h26
